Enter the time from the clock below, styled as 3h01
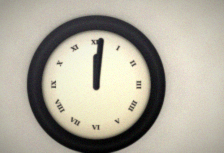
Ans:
12h01
